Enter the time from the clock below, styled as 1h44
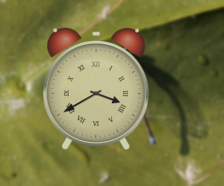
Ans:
3h40
